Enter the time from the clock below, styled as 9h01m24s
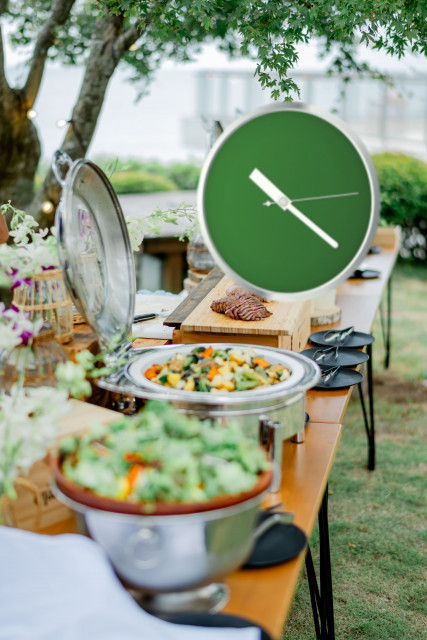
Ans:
10h21m14s
